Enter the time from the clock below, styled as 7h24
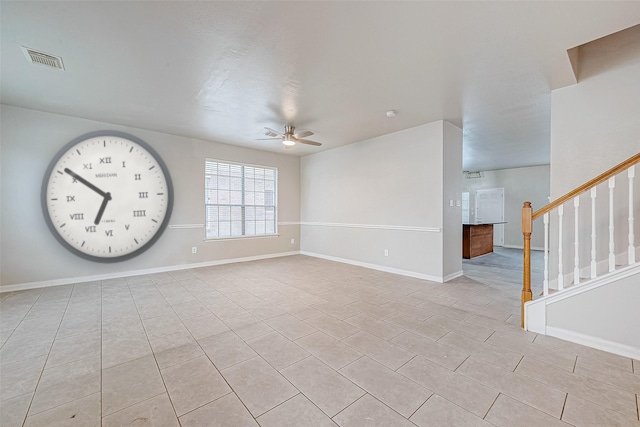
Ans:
6h51
